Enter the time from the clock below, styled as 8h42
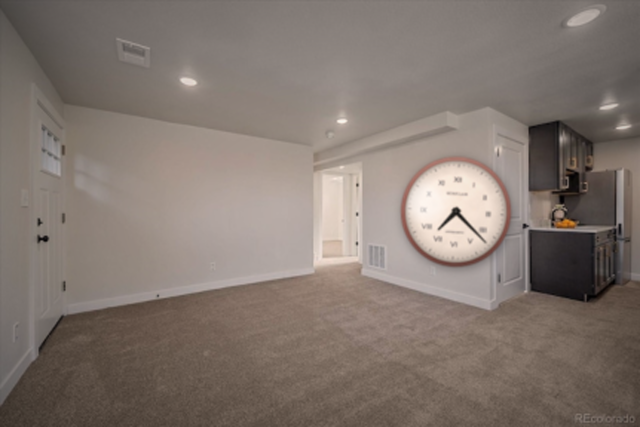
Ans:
7h22
